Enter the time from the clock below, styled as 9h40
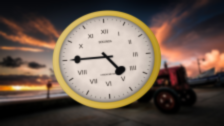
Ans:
4h45
